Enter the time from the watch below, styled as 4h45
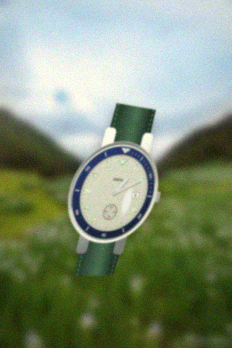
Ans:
1h10
